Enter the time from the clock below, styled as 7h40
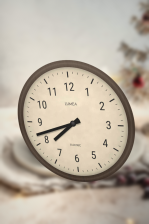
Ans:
7h42
